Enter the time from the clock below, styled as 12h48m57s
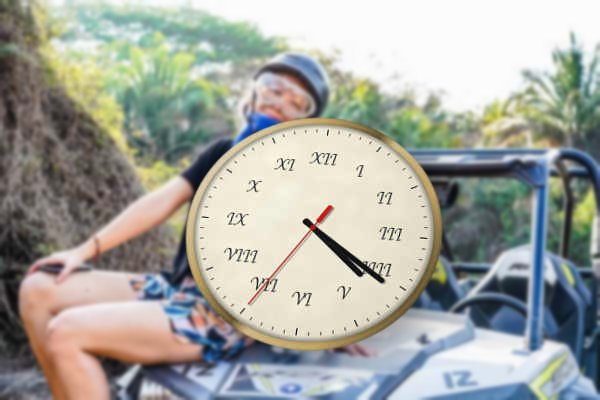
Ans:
4h20m35s
